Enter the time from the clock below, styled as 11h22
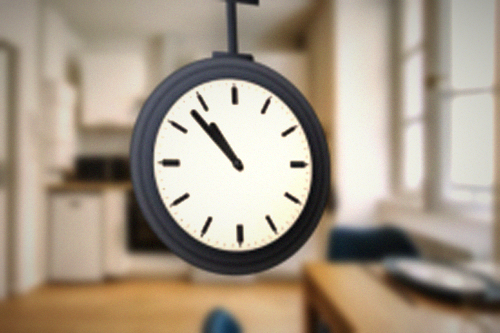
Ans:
10h53
